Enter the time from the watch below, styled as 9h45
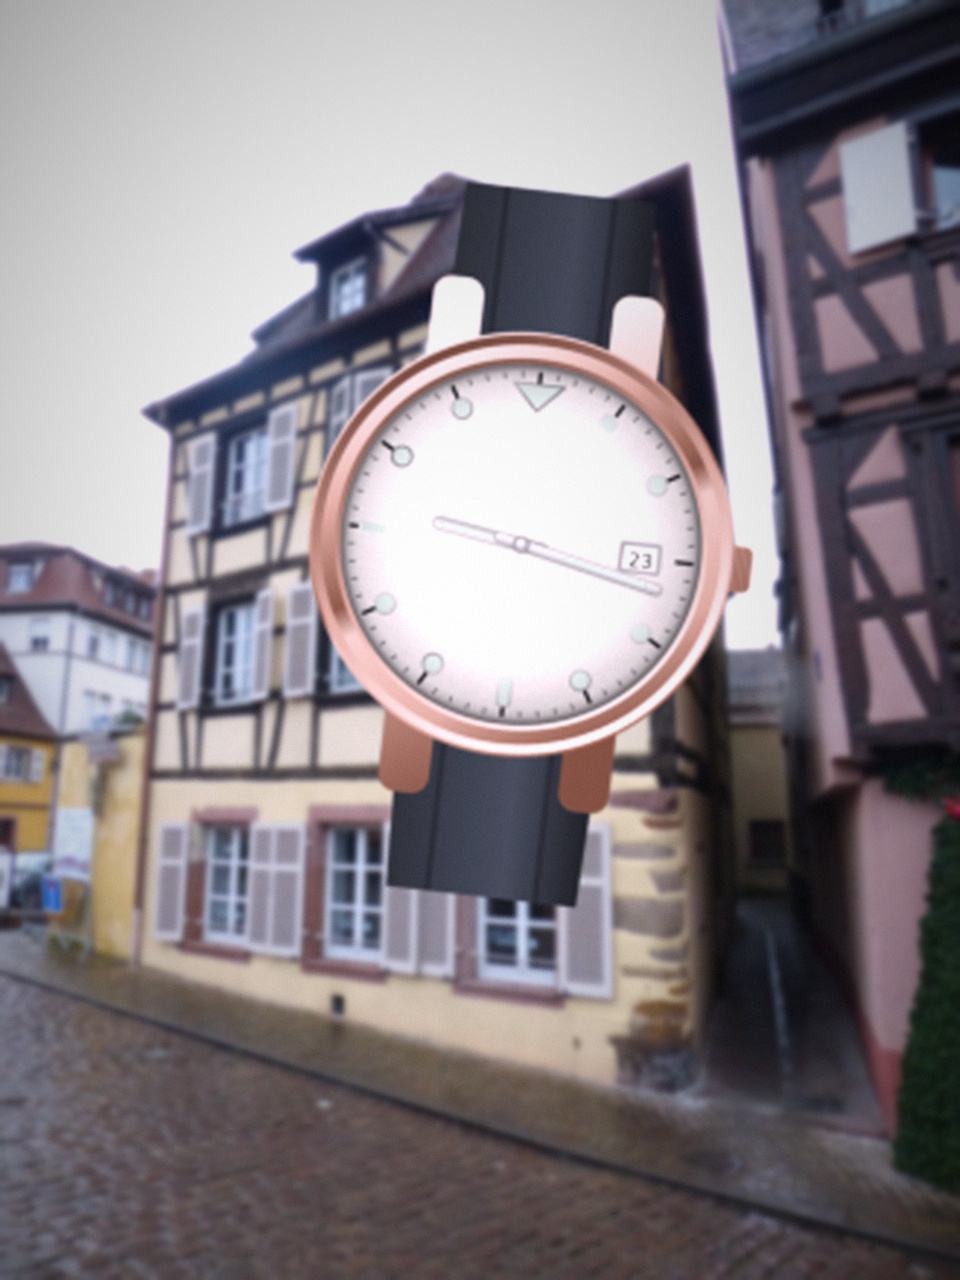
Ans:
9h17
